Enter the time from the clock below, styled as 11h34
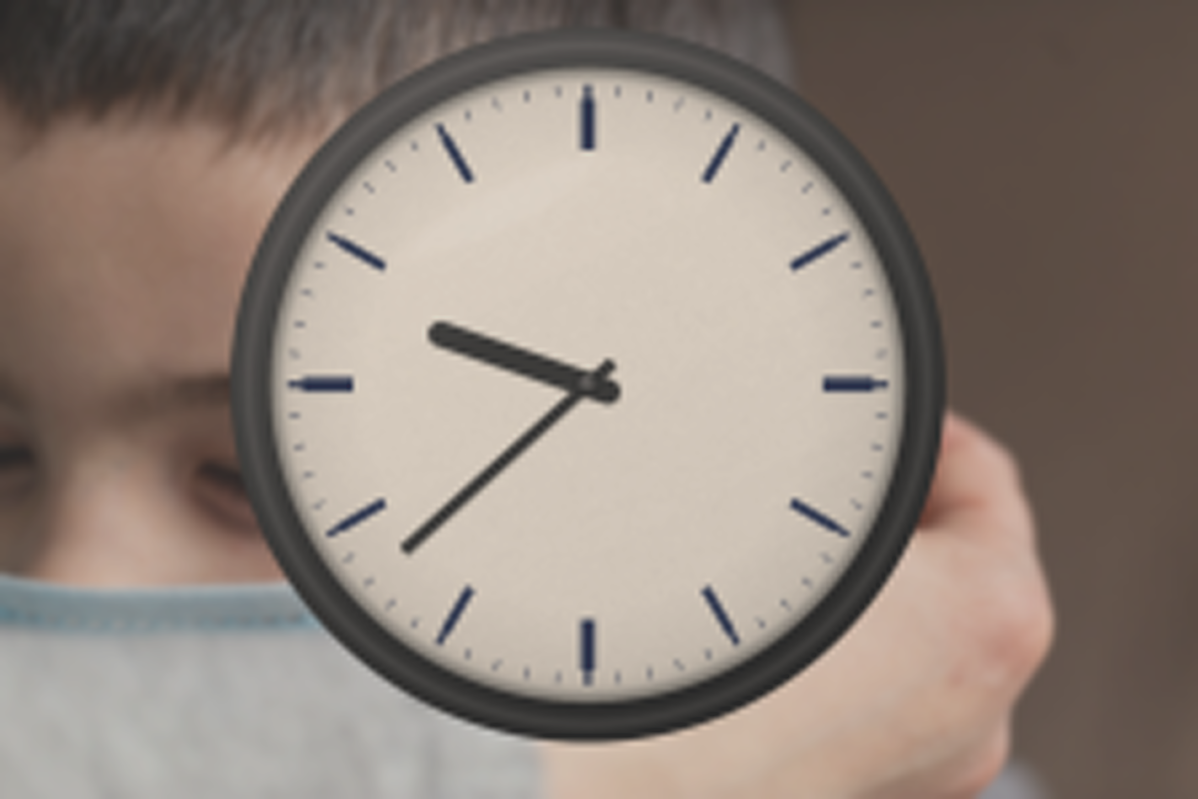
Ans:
9h38
